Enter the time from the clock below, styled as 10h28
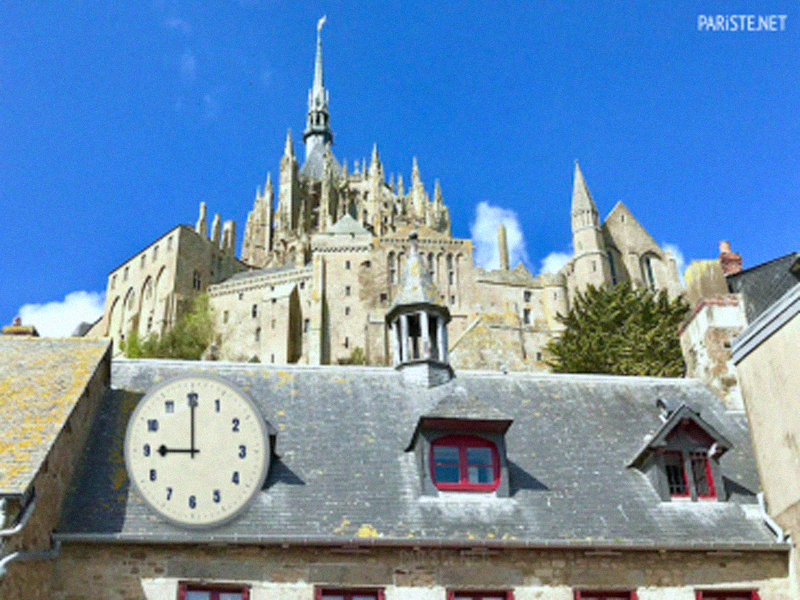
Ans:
9h00
